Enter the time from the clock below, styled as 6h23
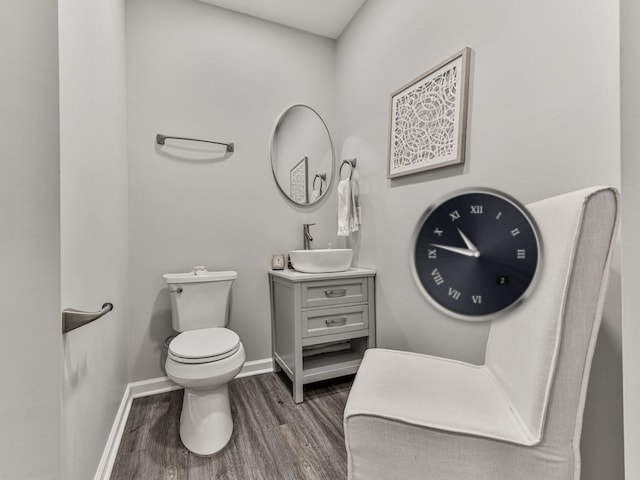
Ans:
10h47
